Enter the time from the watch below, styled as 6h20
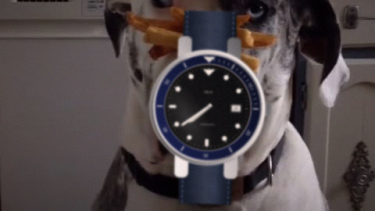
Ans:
7h39
